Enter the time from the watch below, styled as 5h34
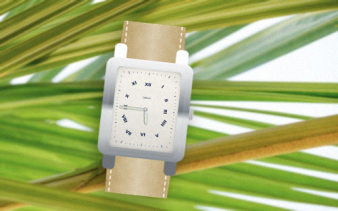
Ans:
5h45
